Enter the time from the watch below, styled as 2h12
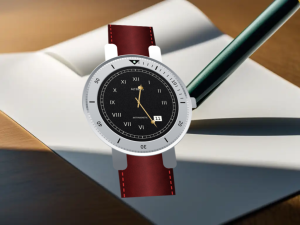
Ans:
12h25
